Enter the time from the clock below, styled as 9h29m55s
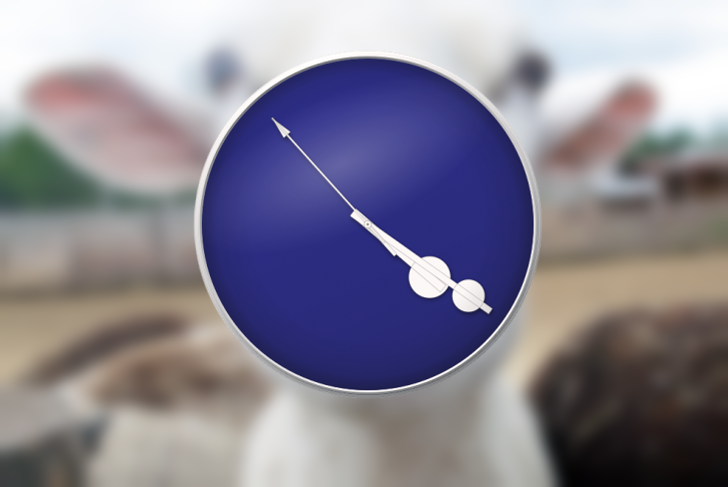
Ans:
4h20m53s
